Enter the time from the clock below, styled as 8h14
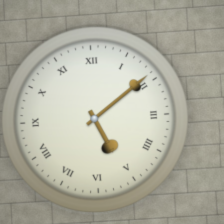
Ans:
5h09
